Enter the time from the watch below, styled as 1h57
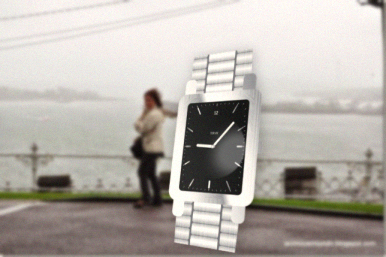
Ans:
9h07
